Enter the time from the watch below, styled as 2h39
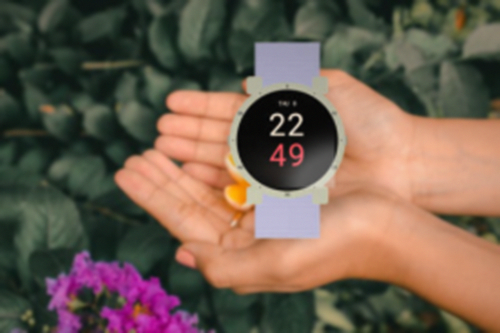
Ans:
22h49
